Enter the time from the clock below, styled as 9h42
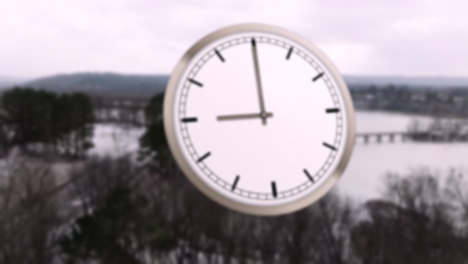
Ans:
9h00
